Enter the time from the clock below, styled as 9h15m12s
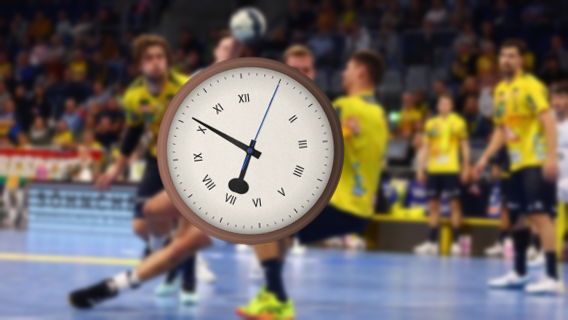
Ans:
6h51m05s
